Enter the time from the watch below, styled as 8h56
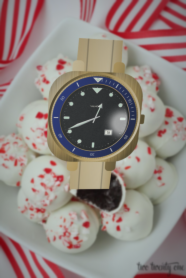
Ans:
12h41
